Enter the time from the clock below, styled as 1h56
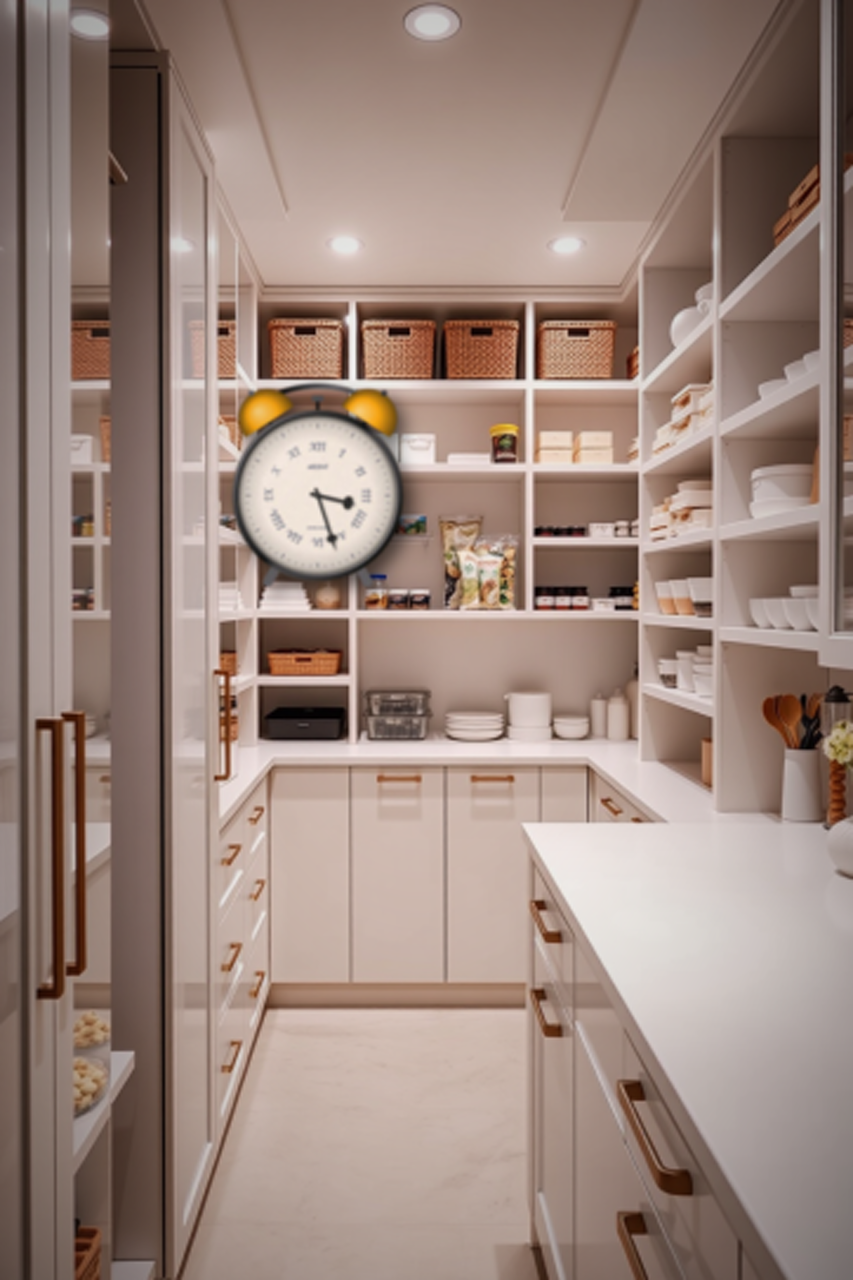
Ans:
3h27
